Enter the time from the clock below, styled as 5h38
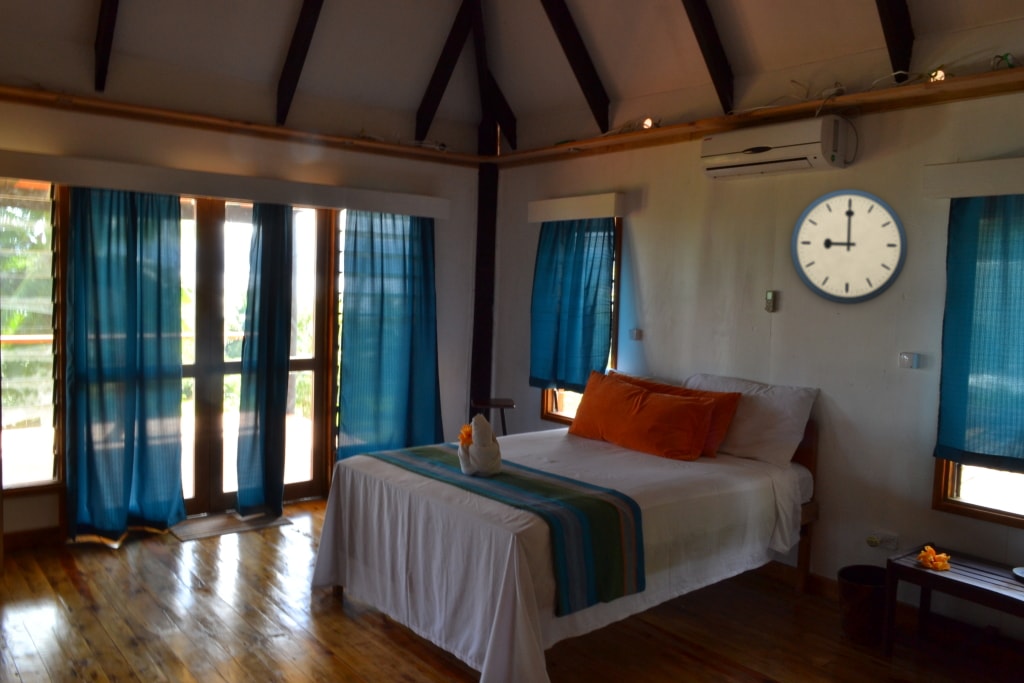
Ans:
9h00
